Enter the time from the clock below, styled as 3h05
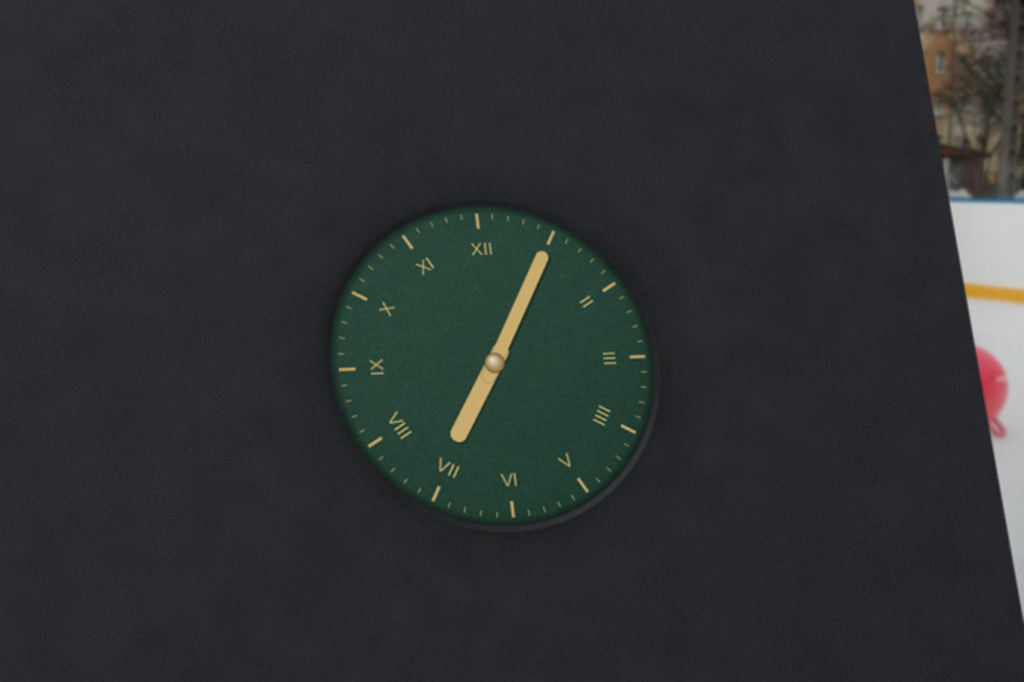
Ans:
7h05
